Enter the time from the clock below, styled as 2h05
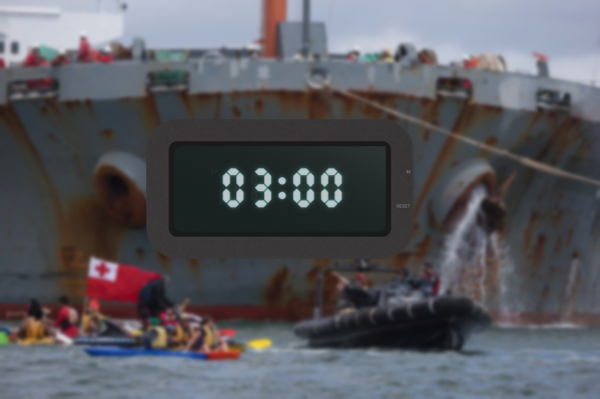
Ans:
3h00
